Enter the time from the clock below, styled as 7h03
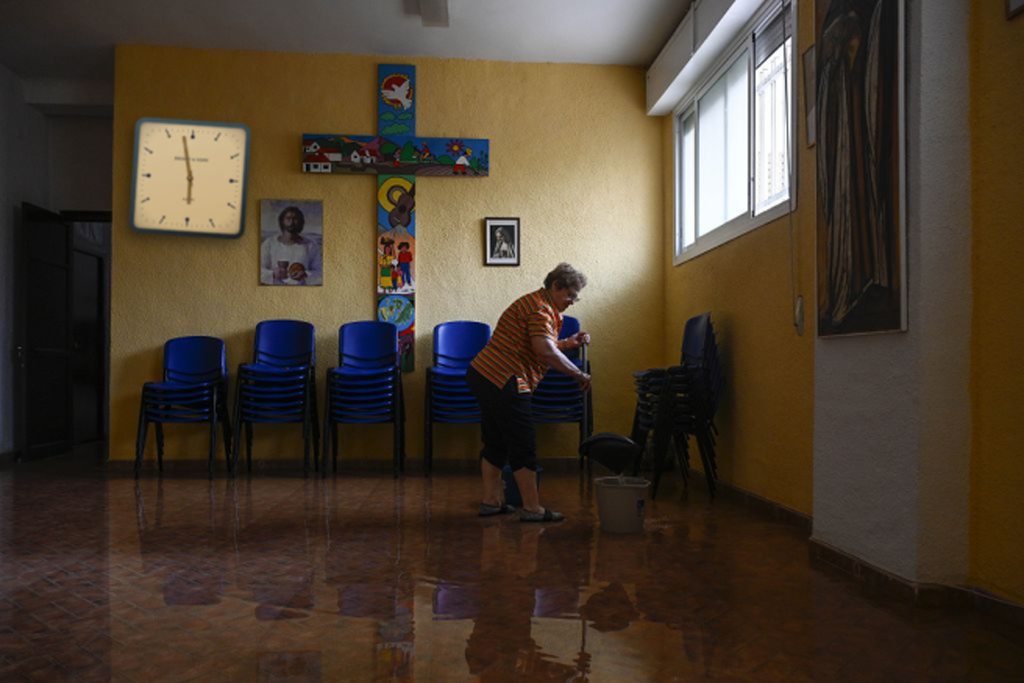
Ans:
5h58
